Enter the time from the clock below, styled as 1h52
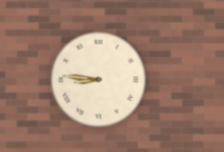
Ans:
8h46
